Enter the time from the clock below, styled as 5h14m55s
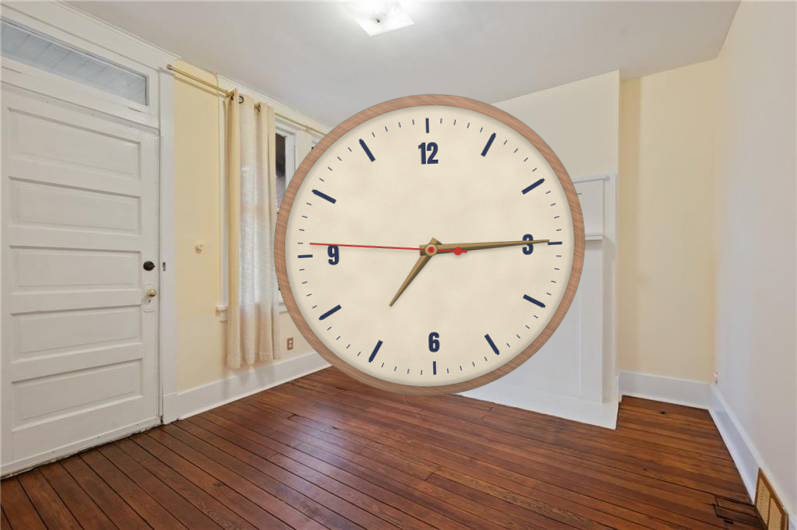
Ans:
7h14m46s
